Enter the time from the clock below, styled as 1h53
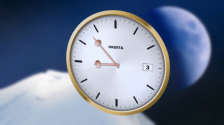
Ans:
8h53
